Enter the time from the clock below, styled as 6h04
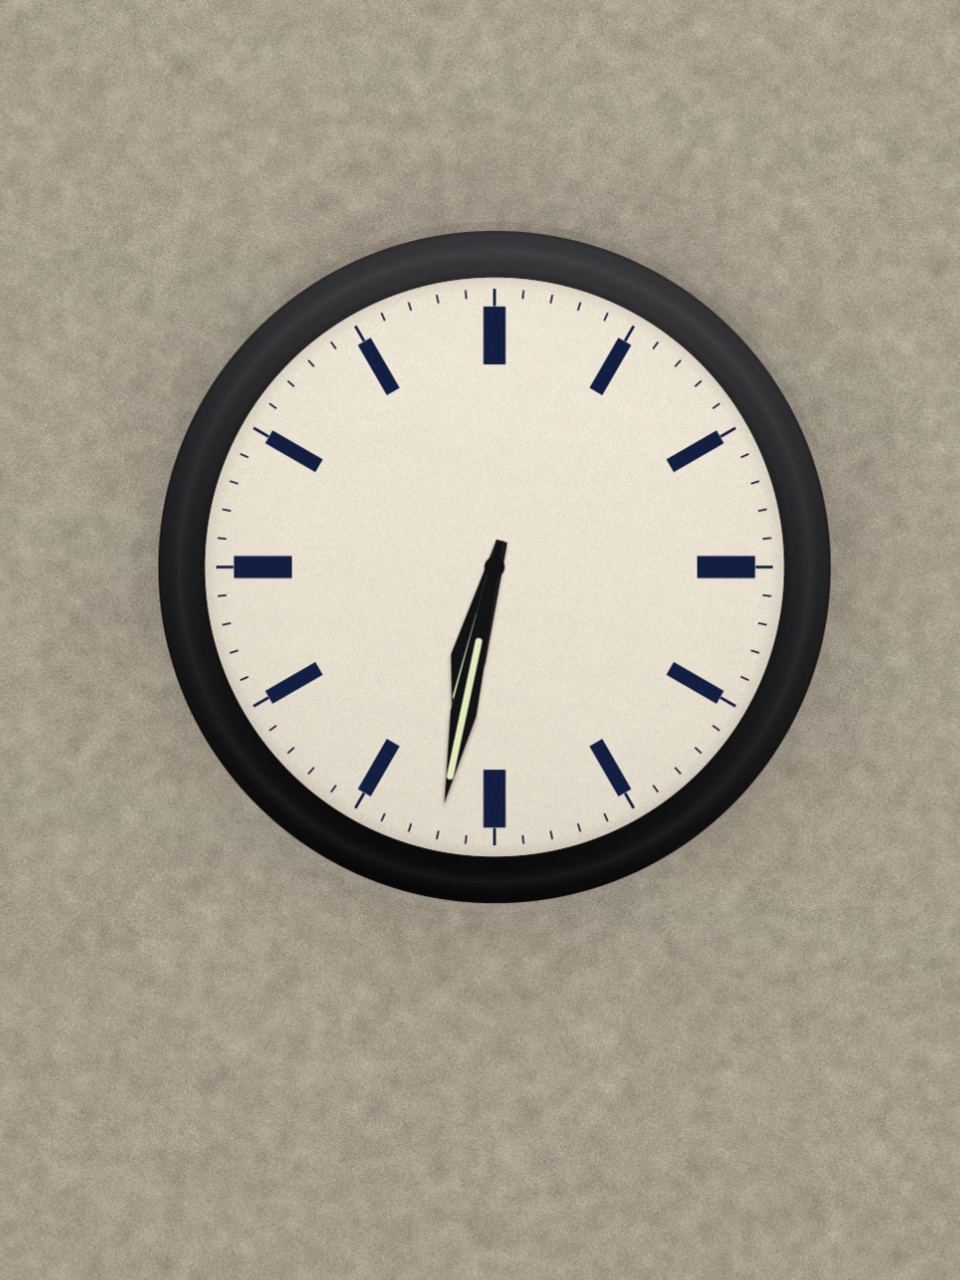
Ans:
6h32
